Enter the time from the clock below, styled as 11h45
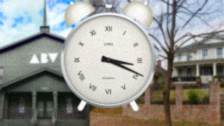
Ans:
3h19
